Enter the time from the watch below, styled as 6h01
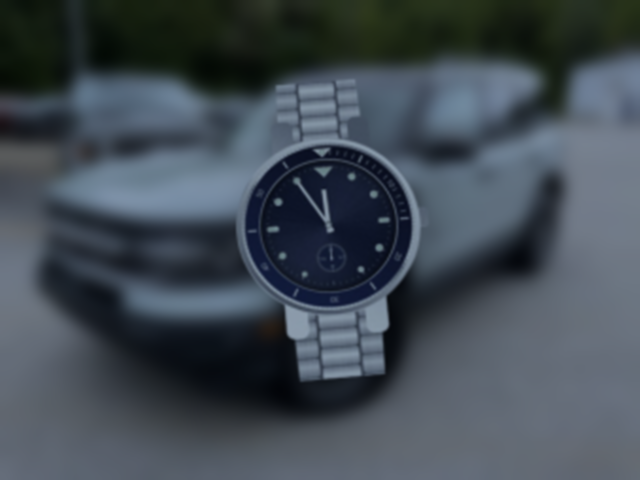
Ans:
11h55
